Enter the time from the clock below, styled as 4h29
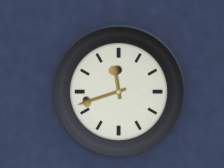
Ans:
11h42
